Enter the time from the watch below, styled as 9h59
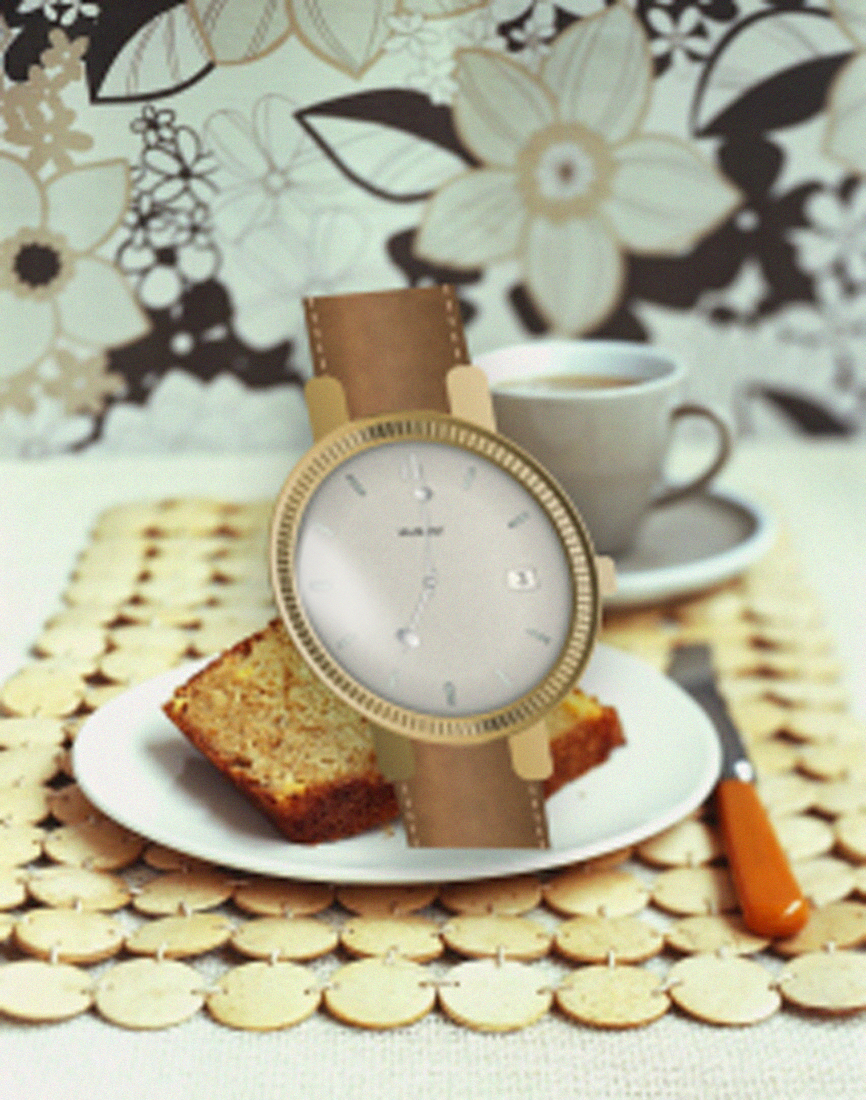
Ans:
7h01
